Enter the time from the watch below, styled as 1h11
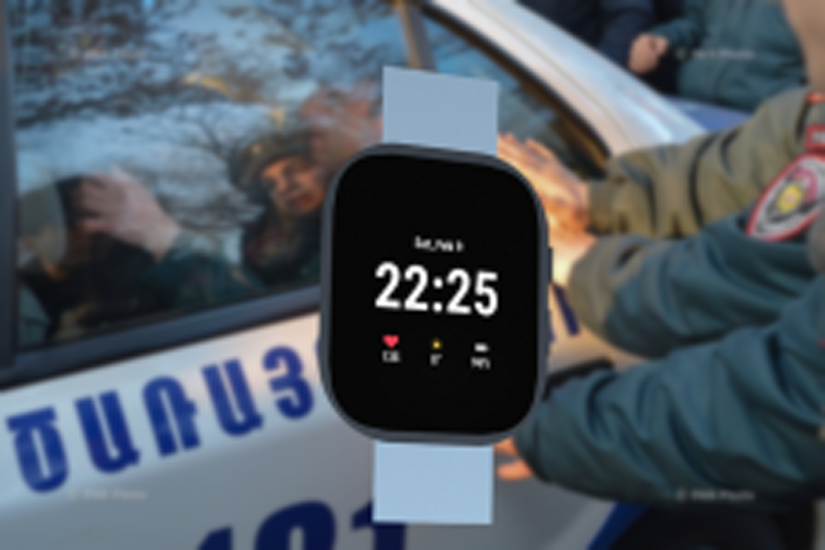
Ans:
22h25
